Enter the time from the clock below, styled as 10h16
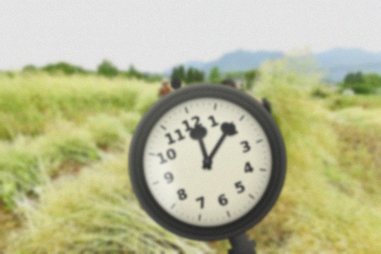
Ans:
12h09
